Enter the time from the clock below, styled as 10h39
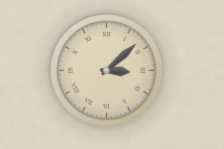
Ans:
3h08
